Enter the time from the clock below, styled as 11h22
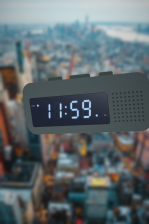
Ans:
11h59
